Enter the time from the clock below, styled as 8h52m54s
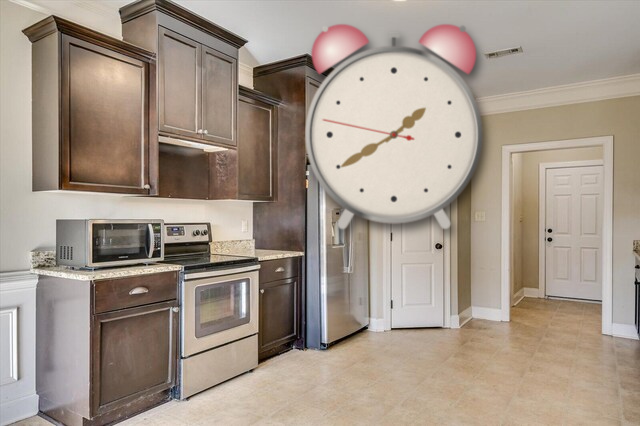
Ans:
1h39m47s
